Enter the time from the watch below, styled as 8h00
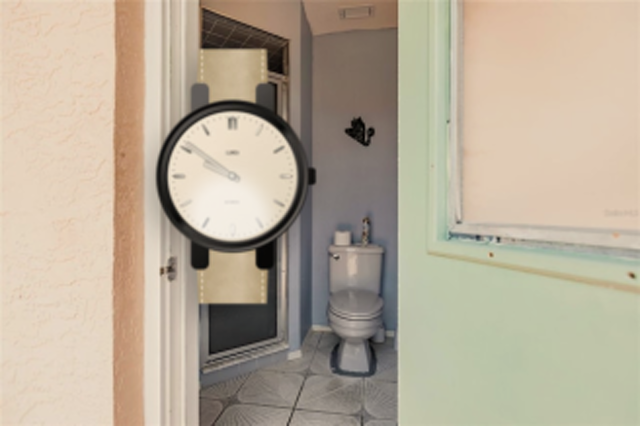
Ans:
9h51
